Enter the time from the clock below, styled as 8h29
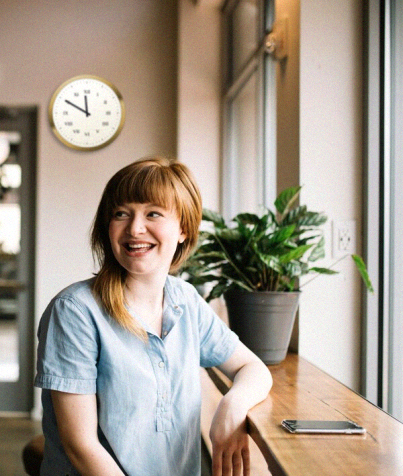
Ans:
11h50
